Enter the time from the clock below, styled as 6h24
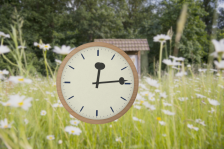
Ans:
12h14
